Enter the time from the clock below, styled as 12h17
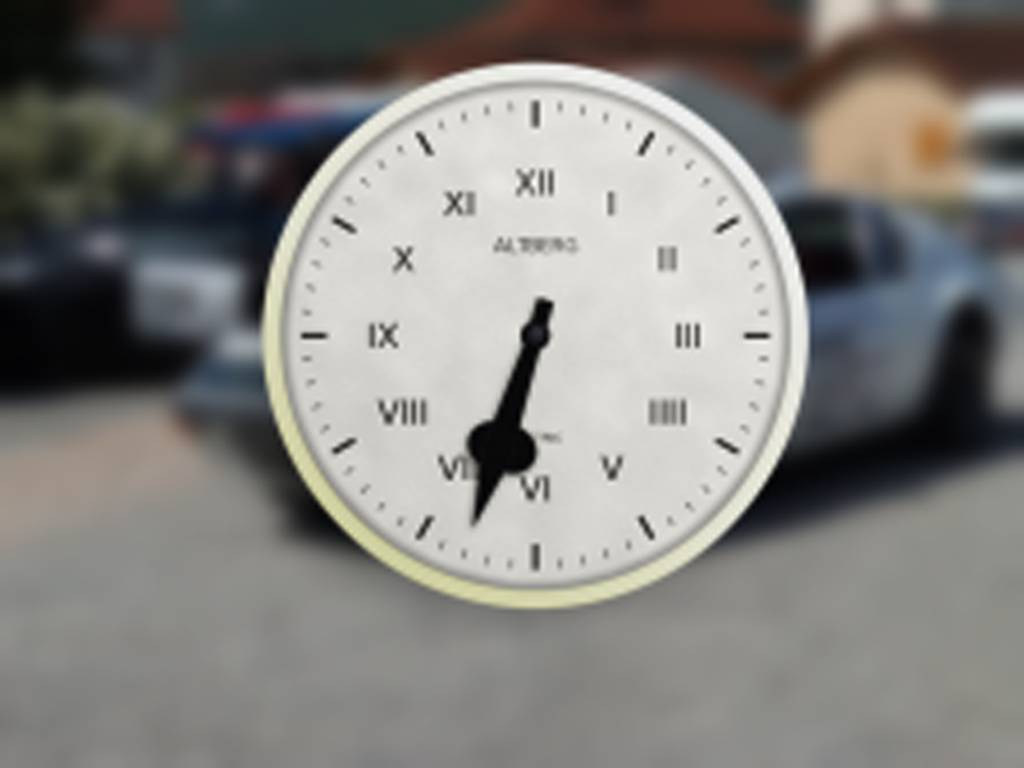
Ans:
6h33
